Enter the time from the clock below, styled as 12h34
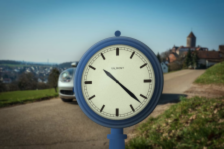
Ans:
10h22
